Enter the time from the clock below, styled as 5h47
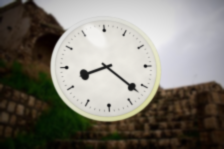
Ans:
8h22
